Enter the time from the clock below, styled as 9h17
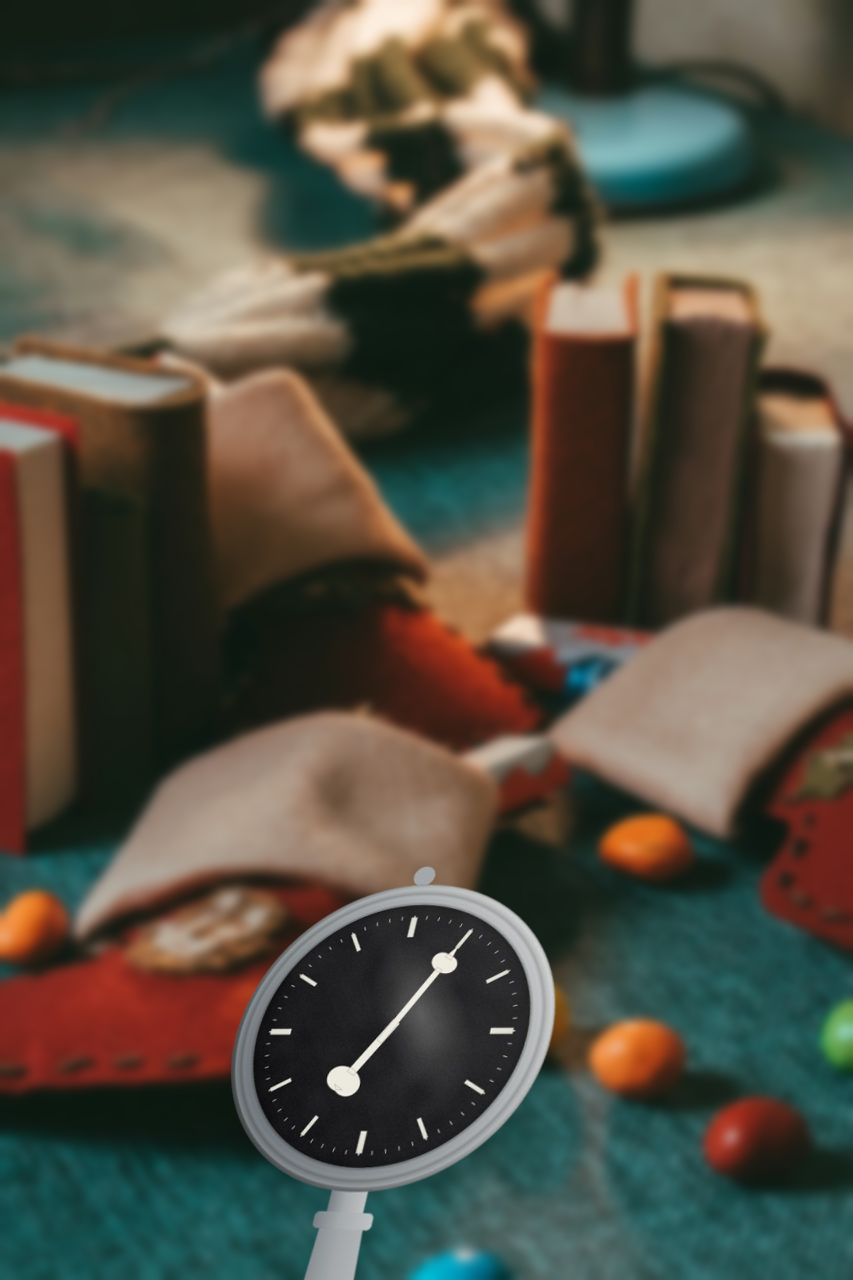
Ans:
7h05
